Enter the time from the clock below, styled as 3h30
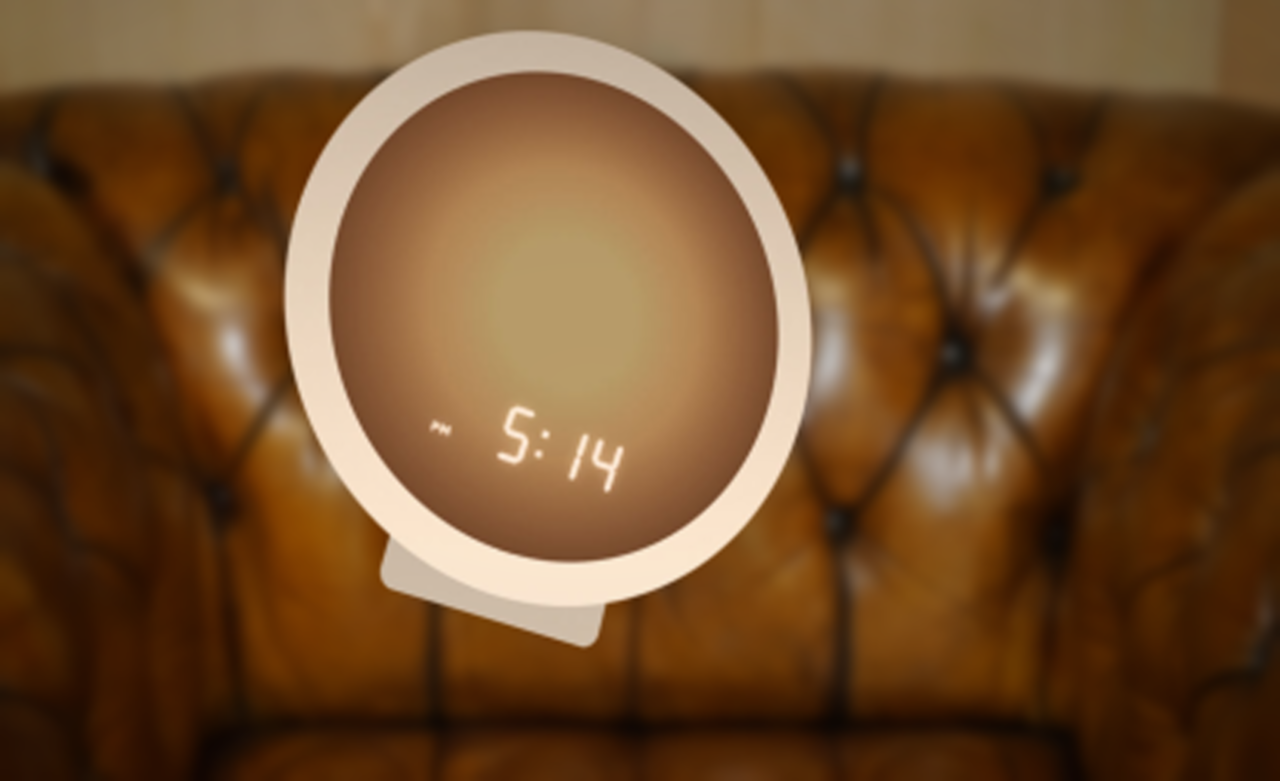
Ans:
5h14
